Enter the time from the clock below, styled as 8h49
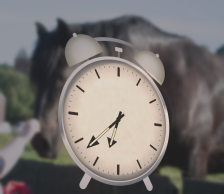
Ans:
6h38
